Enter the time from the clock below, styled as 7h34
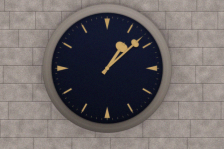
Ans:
1h08
